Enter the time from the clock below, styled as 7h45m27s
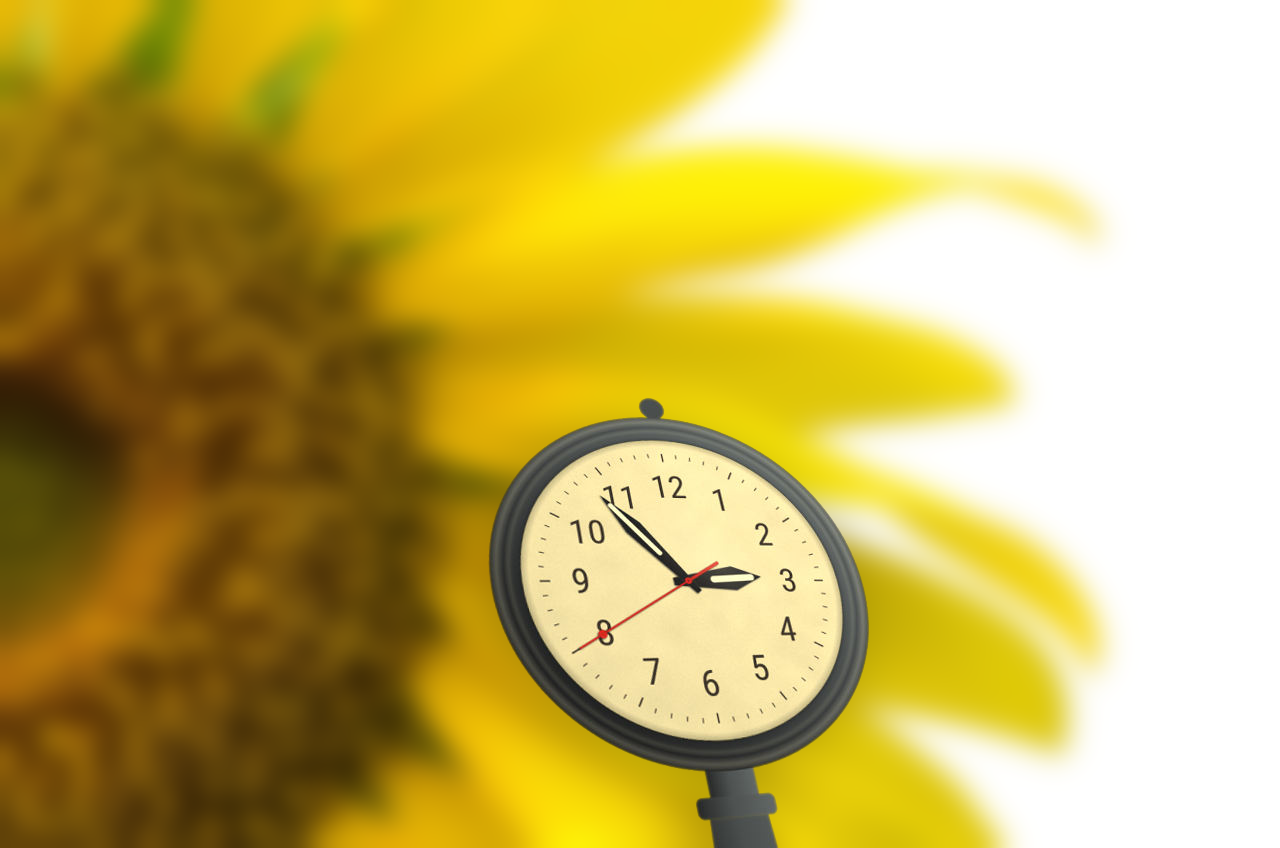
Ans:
2h53m40s
